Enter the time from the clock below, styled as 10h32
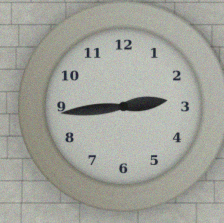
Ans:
2h44
